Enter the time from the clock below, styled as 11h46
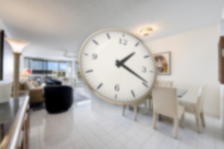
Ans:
1h19
